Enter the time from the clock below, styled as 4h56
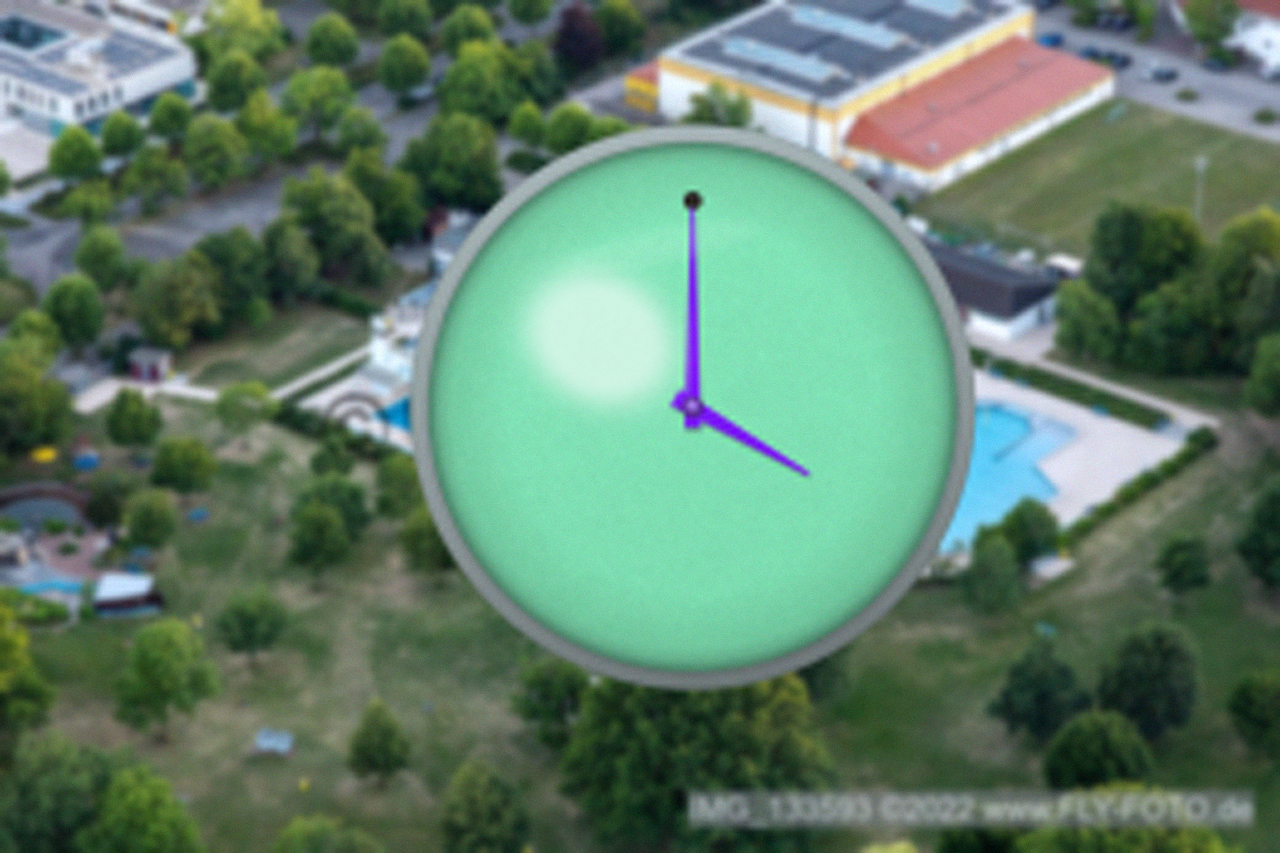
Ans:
4h00
